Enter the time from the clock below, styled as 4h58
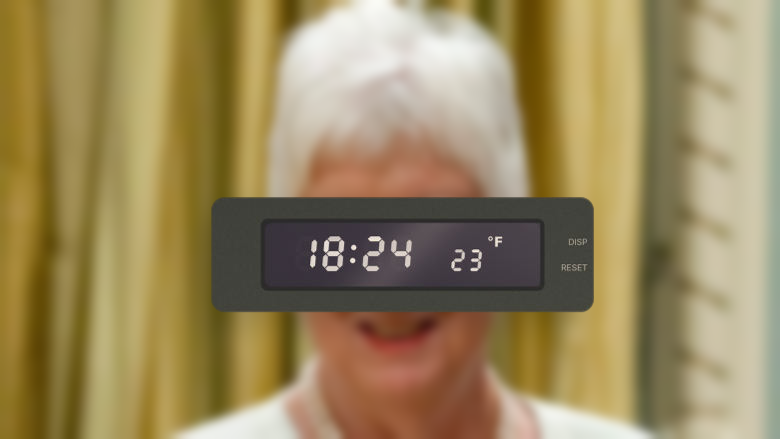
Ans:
18h24
